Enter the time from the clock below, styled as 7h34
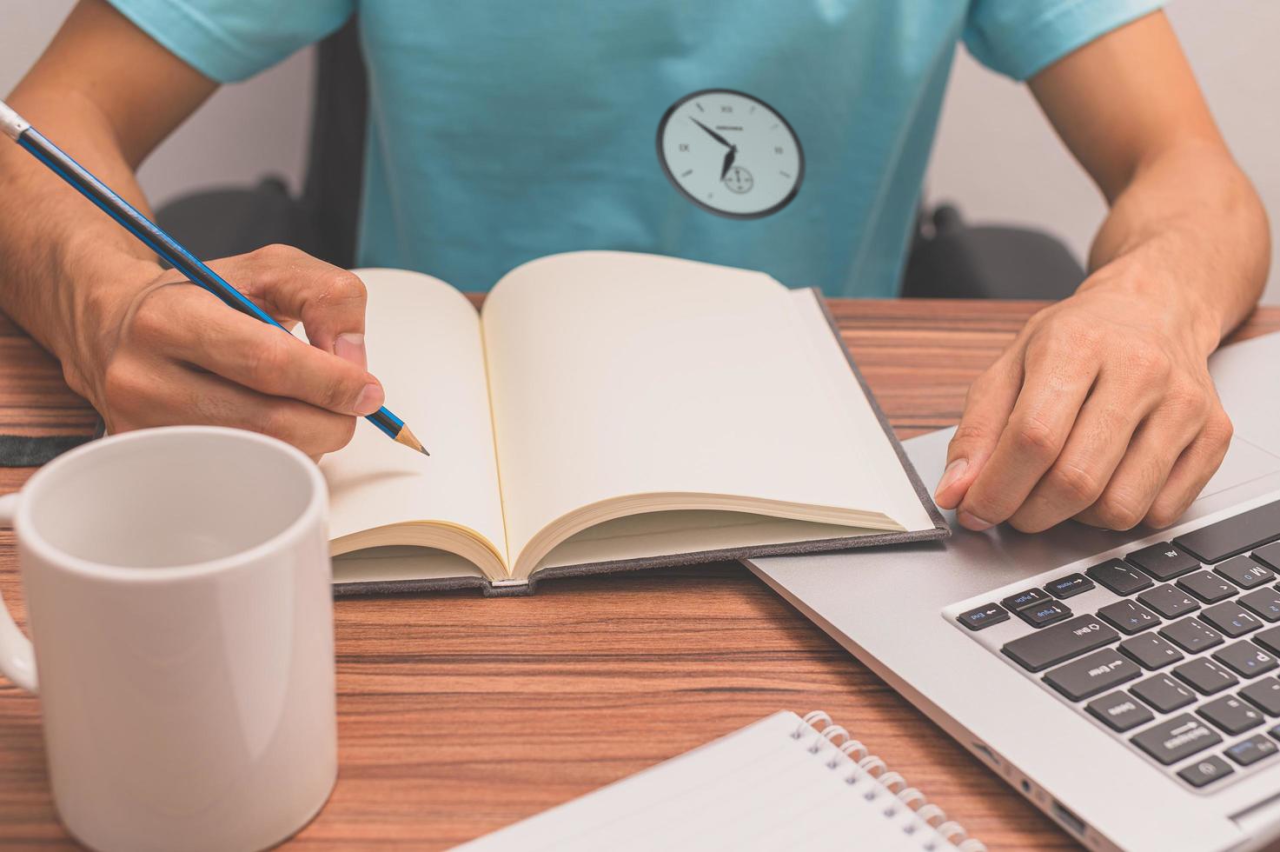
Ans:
6h52
